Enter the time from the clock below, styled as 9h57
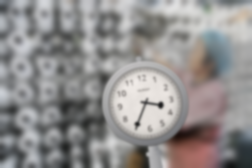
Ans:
3h35
